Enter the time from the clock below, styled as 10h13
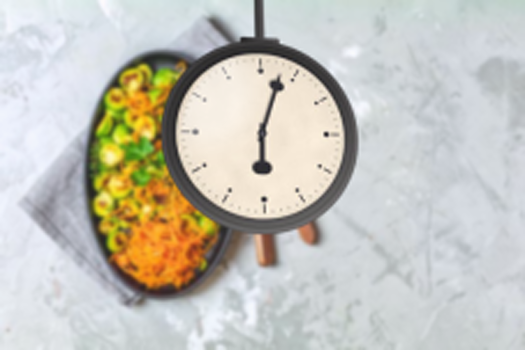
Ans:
6h03
